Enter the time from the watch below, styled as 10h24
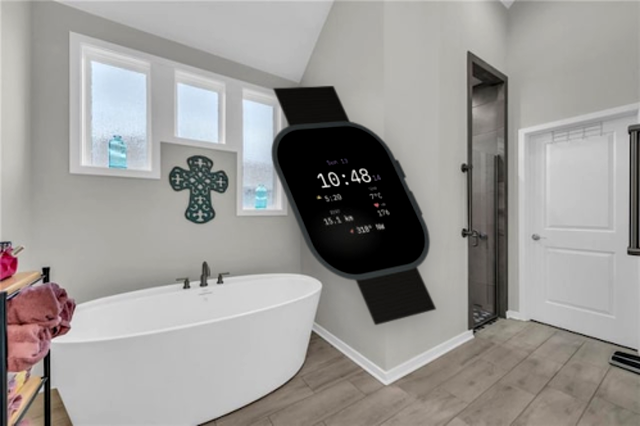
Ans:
10h48
